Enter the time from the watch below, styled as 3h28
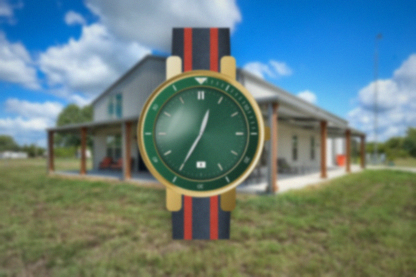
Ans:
12h35
